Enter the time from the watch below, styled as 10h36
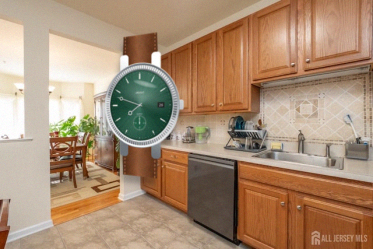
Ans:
7h48
